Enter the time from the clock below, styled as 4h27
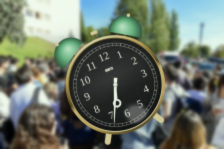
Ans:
6h34
